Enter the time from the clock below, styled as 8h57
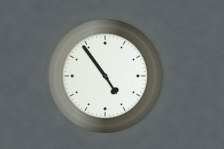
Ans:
4h54
